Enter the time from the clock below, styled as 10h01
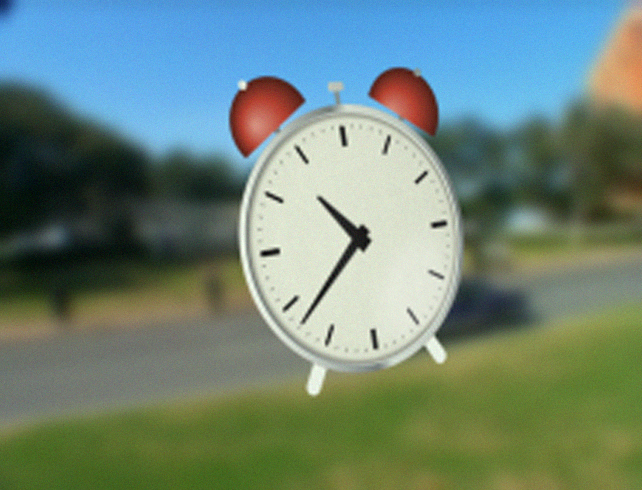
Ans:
10h38
